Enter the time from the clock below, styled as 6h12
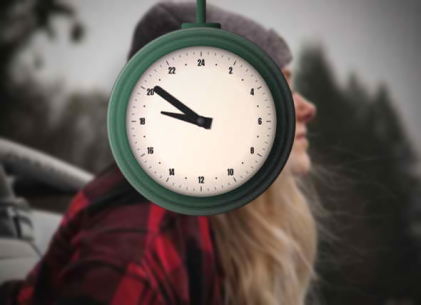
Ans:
18h51
